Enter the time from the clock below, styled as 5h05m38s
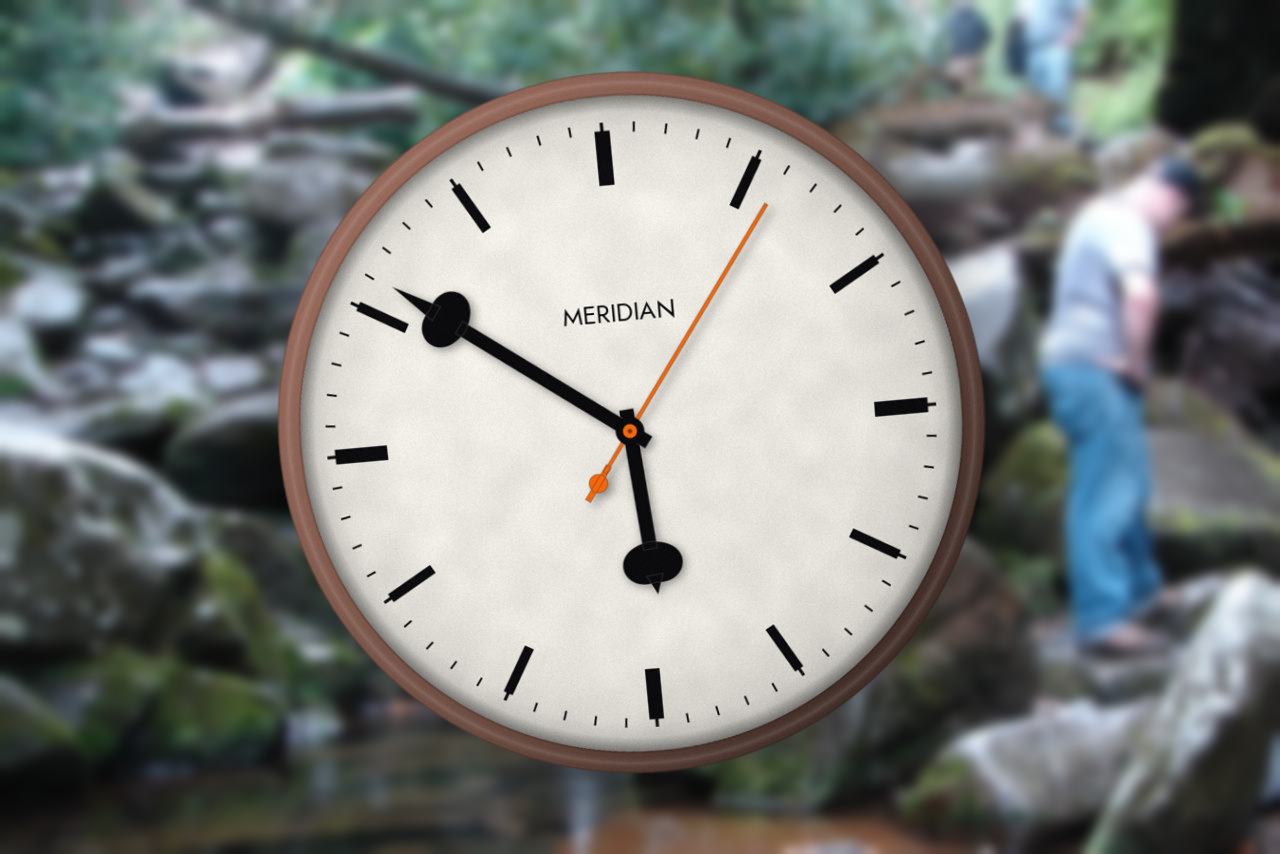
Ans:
5h51m06s
